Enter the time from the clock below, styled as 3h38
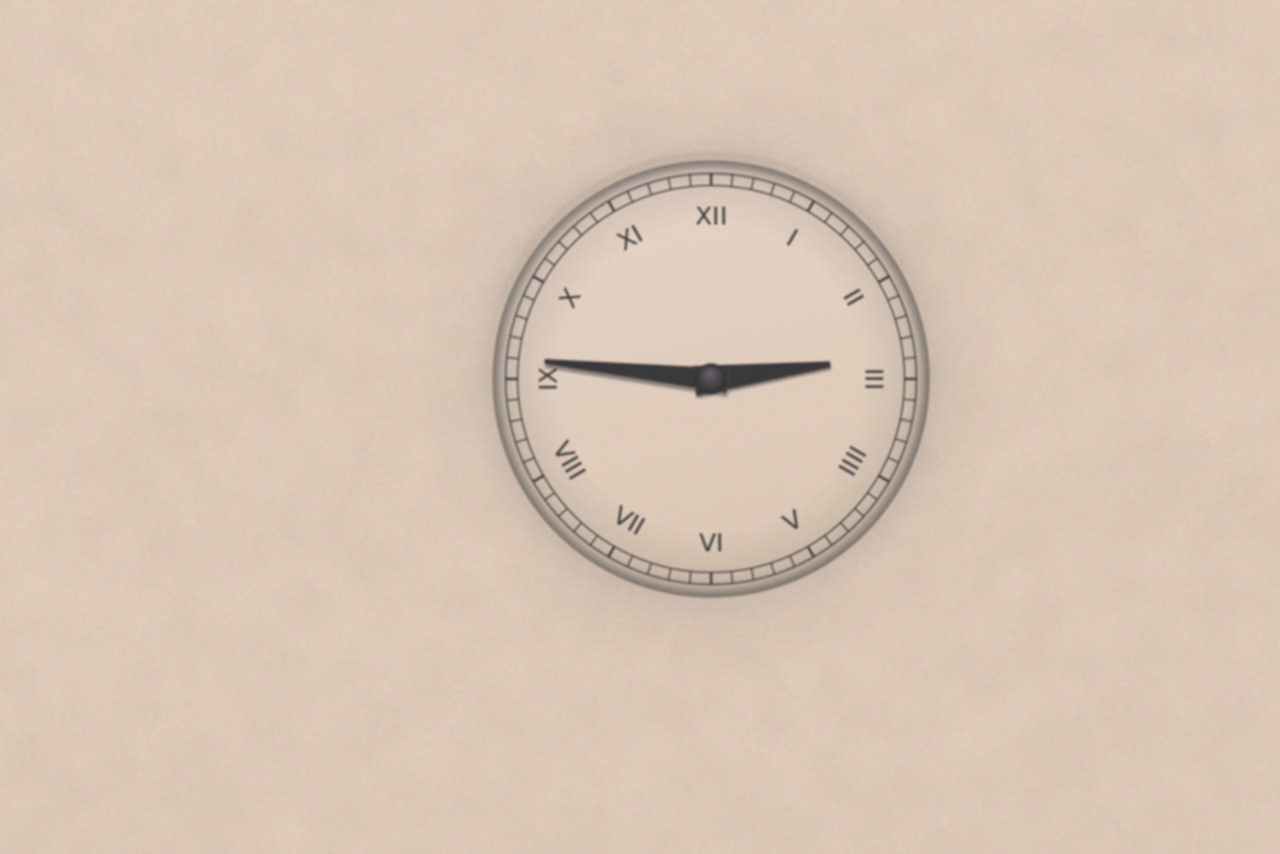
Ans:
2h46
